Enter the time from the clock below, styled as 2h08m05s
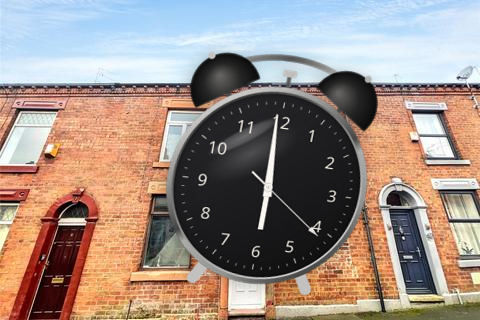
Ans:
5h59m21s
